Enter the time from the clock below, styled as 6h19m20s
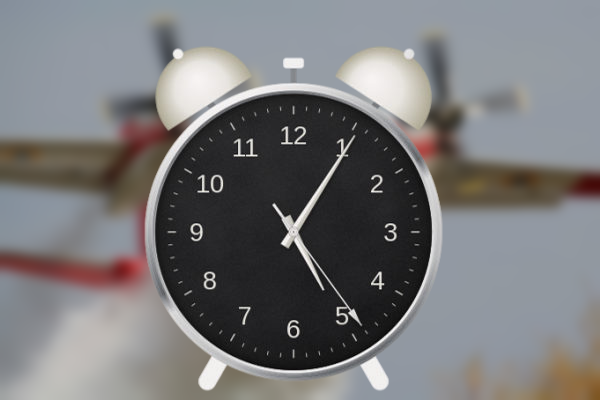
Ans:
5h05m24s
